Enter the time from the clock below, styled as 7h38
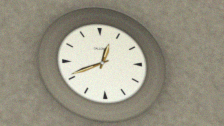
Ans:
12h41
